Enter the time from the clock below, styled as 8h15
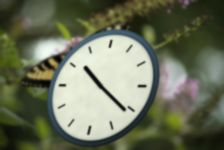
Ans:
10h21
